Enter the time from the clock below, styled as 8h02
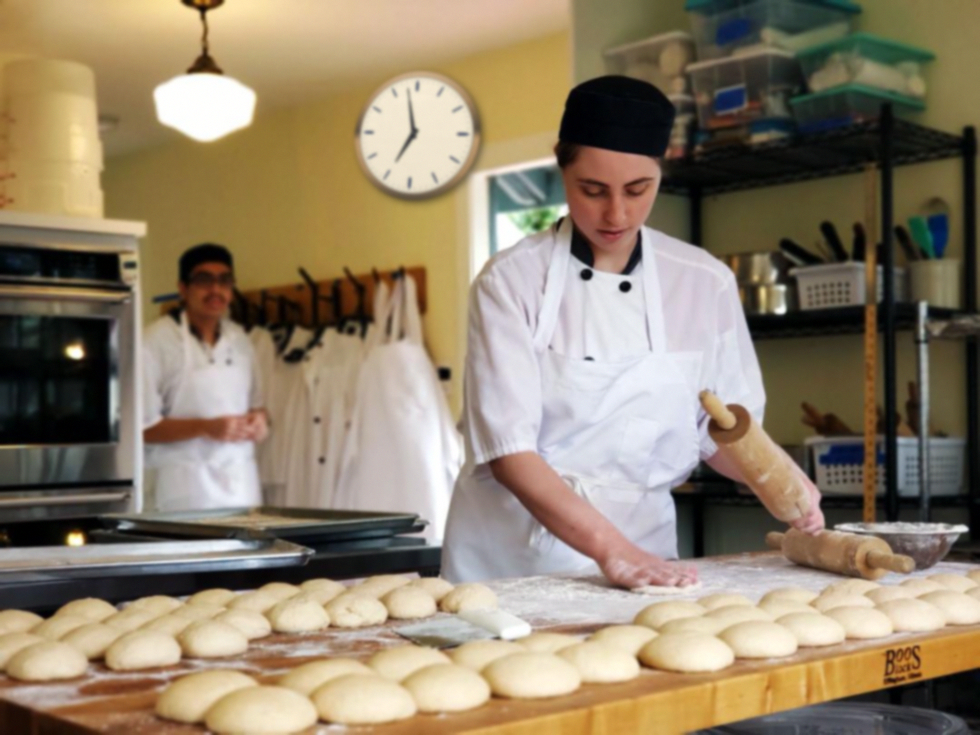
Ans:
6h58
